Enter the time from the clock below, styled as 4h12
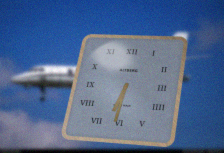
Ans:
6h31
